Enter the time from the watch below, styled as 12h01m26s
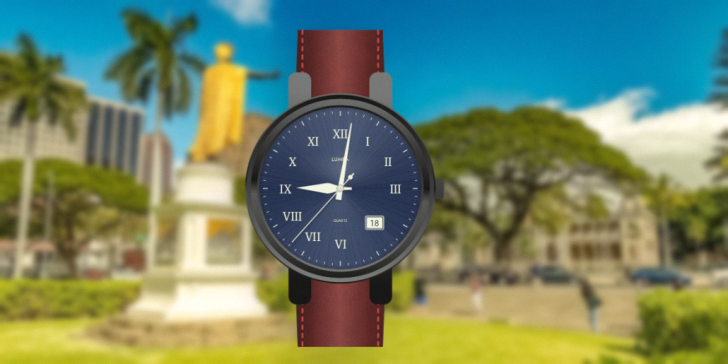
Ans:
9h01m37s
